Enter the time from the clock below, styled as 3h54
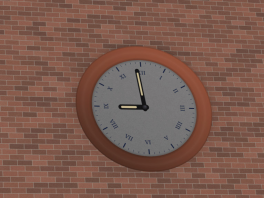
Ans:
8h59
